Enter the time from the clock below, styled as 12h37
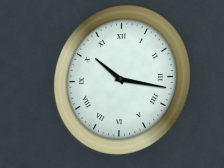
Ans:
10h17
